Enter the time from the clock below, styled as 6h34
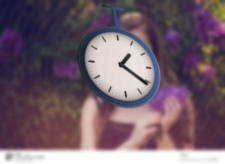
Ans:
1h21
